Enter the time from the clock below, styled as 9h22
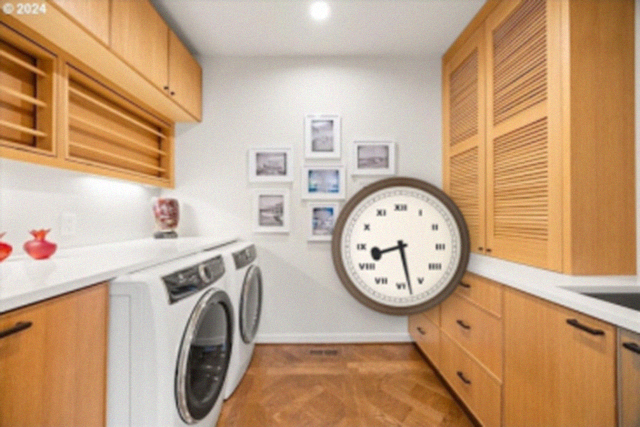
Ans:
8h28
